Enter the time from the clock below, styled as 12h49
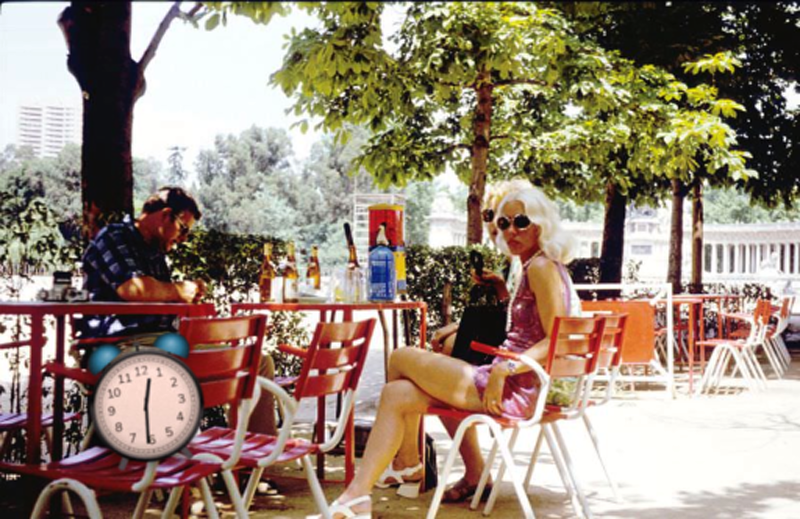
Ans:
12h31
